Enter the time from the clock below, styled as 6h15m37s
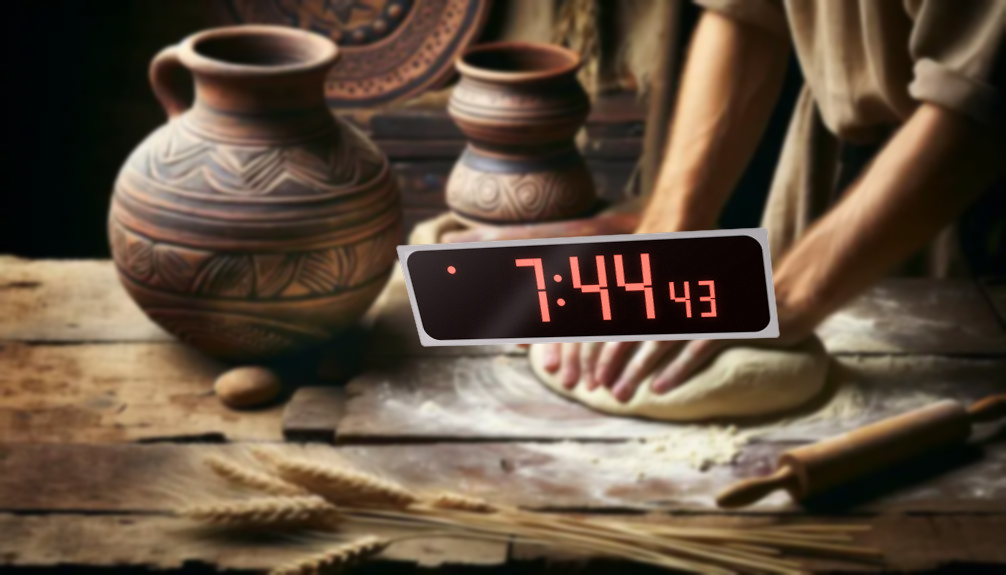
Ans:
7h44m43s
